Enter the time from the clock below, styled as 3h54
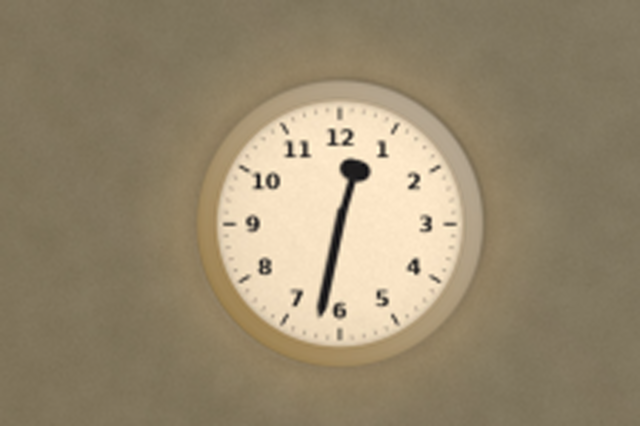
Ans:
12h32
